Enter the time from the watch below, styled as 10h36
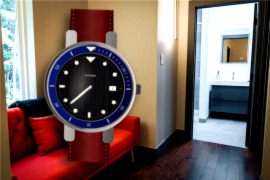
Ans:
7h38
